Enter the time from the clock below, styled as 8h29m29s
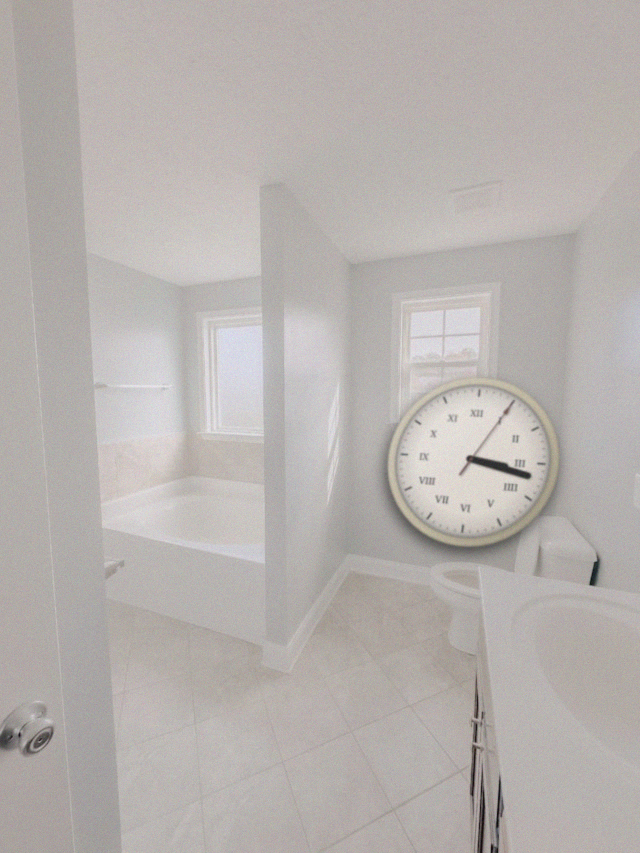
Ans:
3h17m05s
